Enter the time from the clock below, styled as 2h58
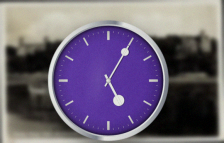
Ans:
5h05
